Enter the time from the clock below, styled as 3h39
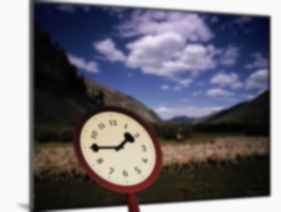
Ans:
1h45
